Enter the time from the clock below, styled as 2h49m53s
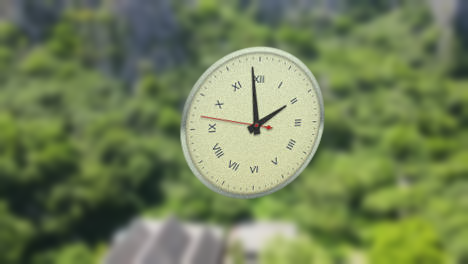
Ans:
1h58m47s
